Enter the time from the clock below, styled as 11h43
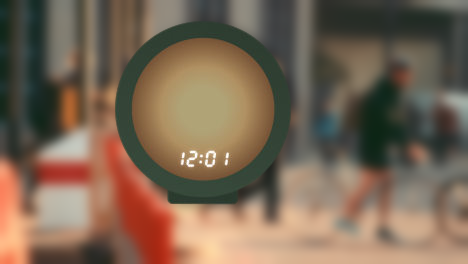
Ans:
12h01
